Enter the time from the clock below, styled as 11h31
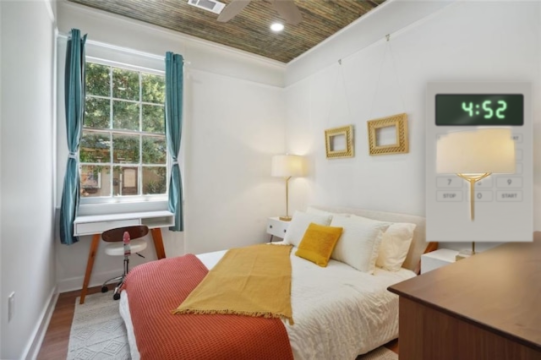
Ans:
4h52
